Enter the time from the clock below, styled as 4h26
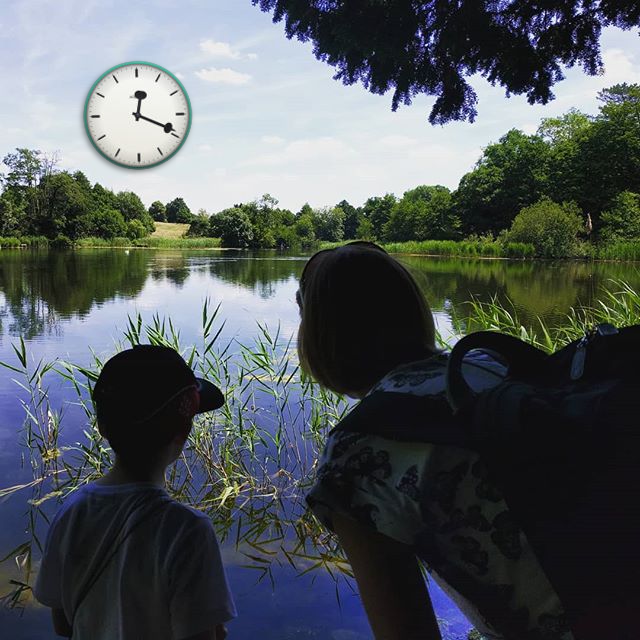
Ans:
12h19
